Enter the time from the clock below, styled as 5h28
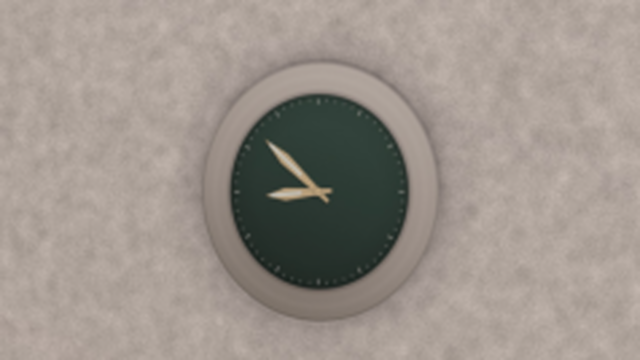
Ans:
8h52
